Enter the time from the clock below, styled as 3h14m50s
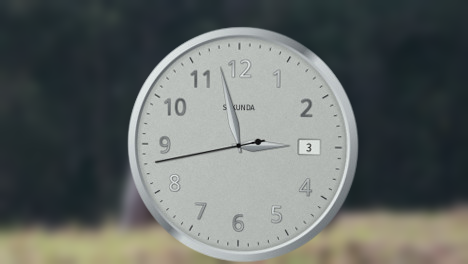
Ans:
2h57m43s
